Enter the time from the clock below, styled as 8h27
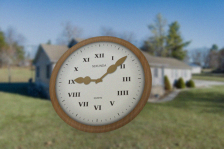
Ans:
9h08
